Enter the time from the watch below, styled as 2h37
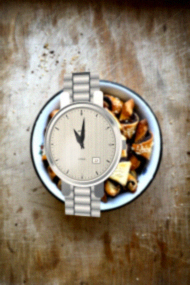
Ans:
11h01
